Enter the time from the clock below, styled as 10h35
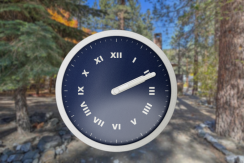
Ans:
2h11
